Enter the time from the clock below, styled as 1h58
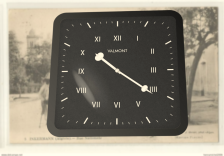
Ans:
10h21
